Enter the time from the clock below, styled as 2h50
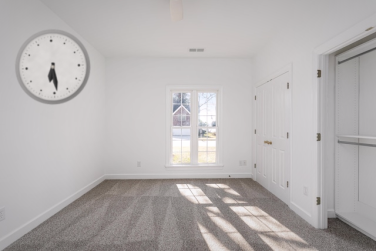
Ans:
6h29
